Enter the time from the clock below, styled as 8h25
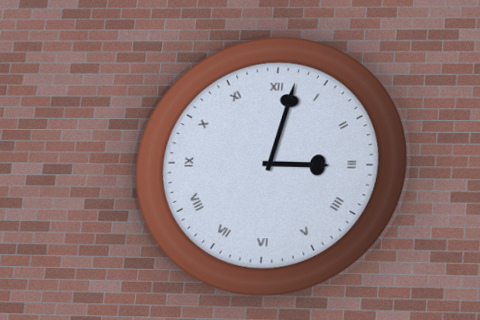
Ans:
3h02
